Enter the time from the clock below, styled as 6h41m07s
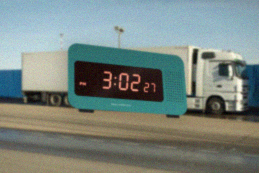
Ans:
3h02m27s
